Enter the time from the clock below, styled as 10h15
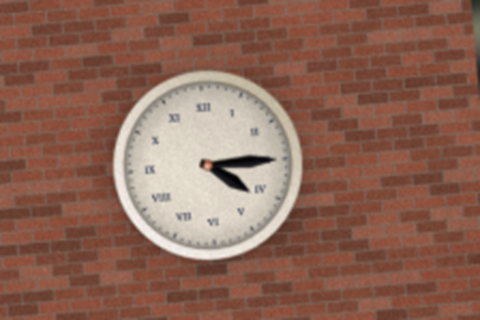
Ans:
4h15
